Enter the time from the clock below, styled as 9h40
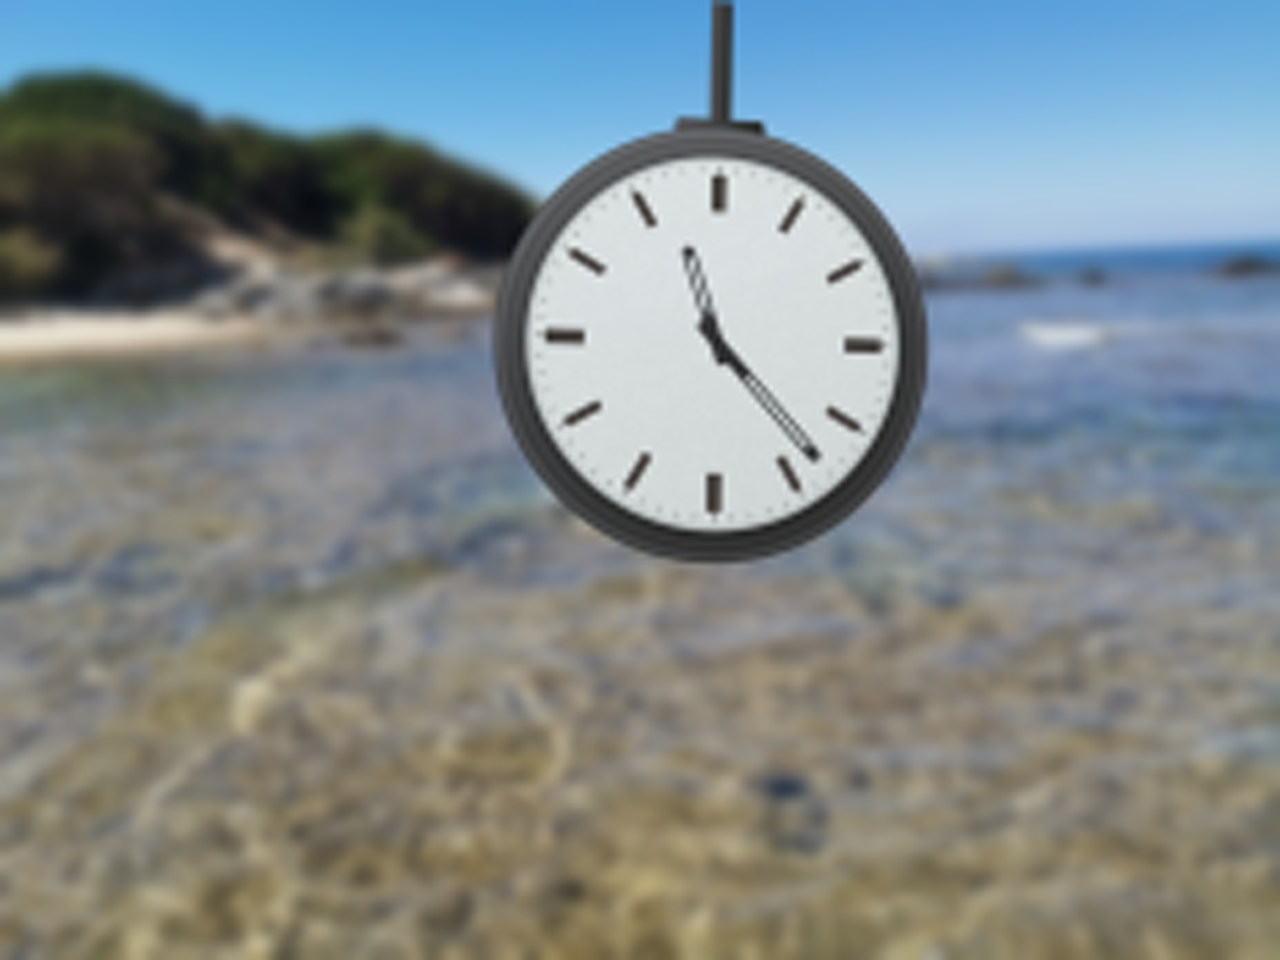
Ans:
11h23
